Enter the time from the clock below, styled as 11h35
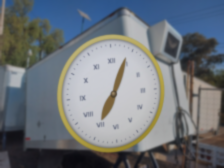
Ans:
7h04
